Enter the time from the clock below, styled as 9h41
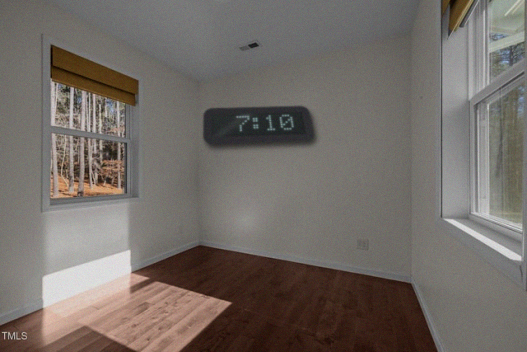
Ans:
7h10
